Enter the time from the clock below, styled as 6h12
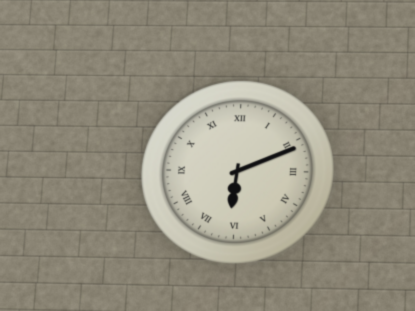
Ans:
6h11
